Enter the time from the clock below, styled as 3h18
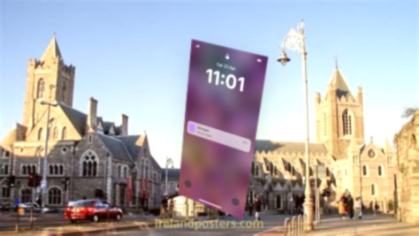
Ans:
11h01
